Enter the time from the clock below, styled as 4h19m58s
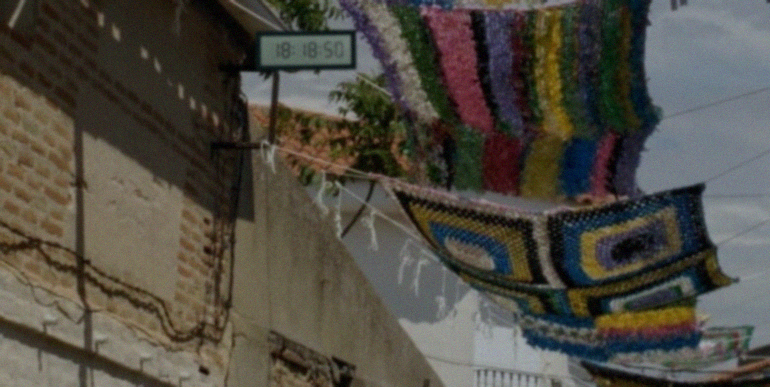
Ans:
18h18m50s
